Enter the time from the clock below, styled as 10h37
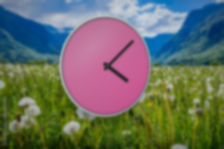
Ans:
4h08
